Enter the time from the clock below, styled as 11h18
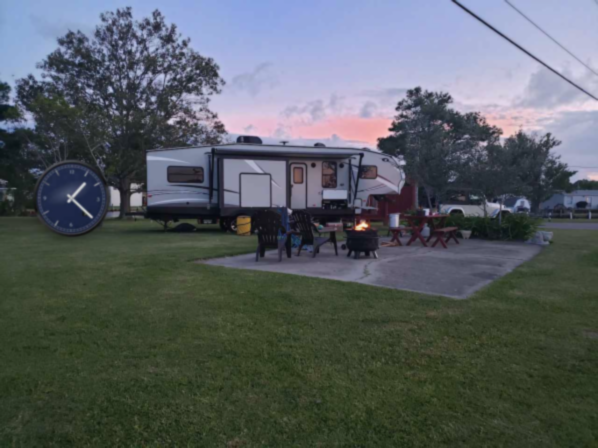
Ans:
1h22
